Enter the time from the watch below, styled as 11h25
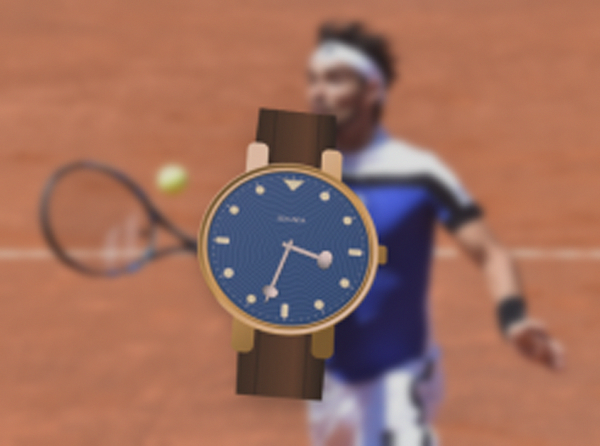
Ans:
3h33
